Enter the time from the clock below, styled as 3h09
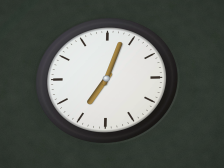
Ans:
7h03
